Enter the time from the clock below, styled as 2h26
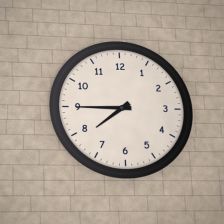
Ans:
7h45
